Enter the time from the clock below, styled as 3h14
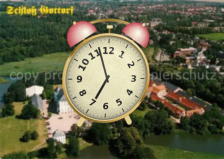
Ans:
6h57
